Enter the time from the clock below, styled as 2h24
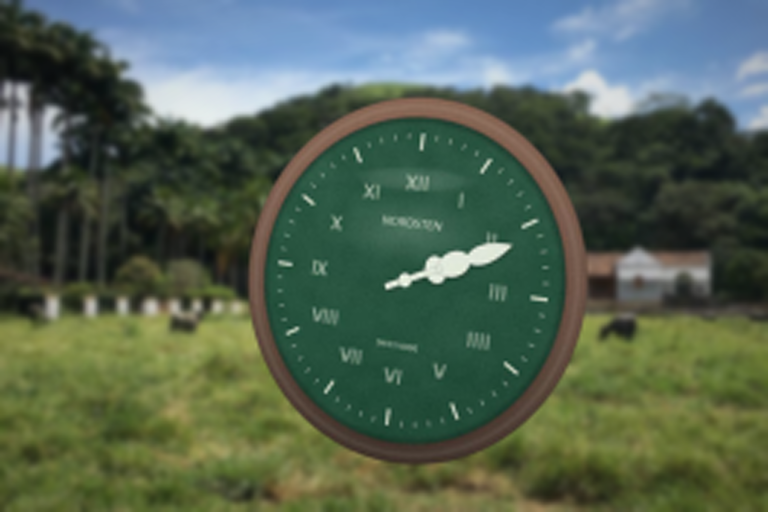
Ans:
2h11
